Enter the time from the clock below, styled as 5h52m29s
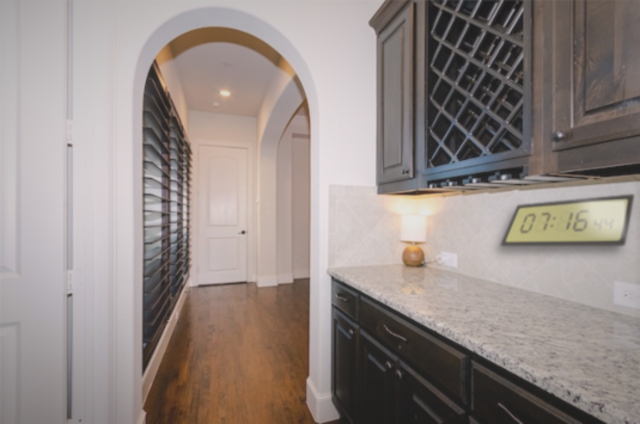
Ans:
7h16m44s
